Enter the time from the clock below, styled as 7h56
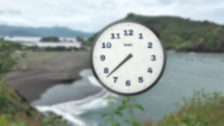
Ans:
7h38
